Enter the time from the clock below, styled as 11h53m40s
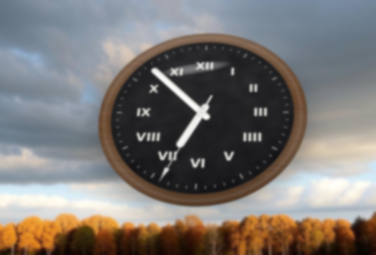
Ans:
6h52m34s
